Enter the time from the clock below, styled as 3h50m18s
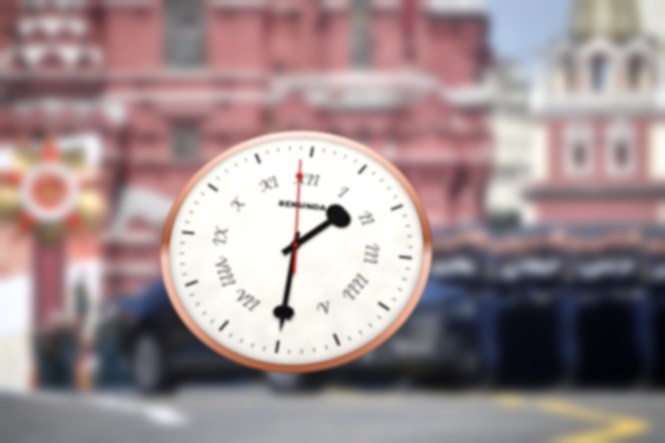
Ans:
1h29m59s
